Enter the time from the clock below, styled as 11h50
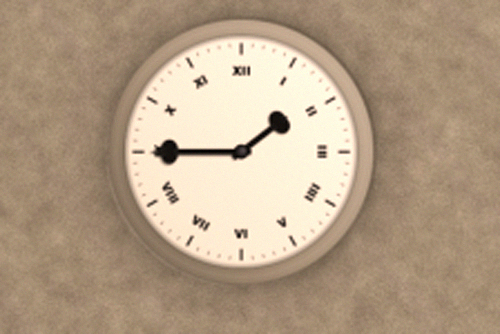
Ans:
1h45
